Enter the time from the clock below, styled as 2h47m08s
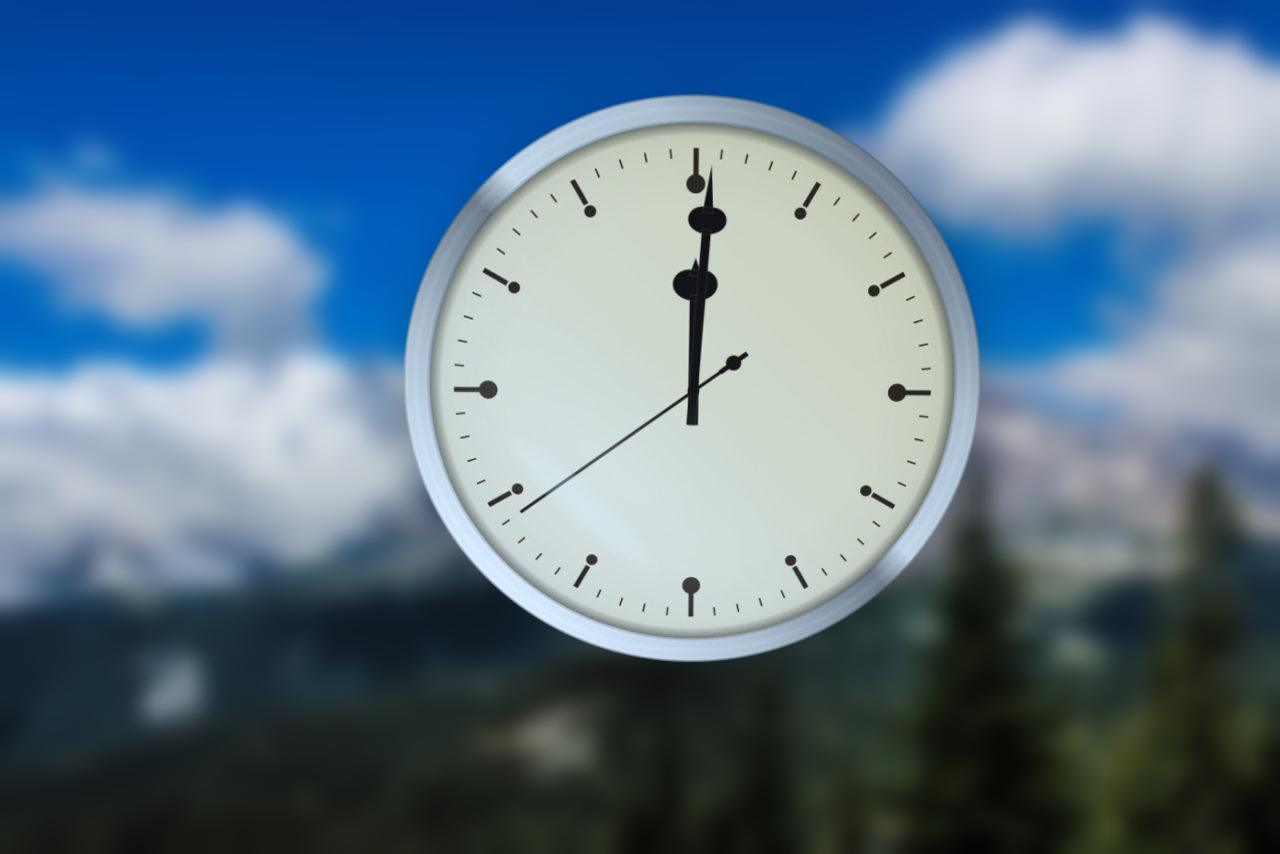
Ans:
12h00m39s
